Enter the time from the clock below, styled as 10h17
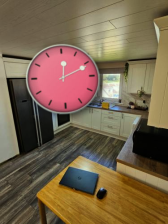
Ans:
12h11
